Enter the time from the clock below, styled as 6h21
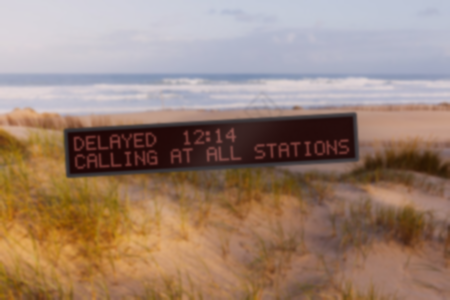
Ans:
12h14
